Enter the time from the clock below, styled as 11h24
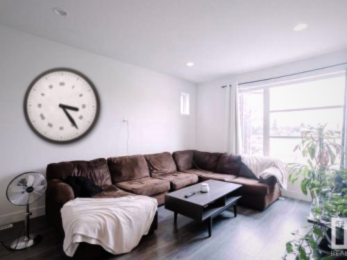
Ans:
3h24
